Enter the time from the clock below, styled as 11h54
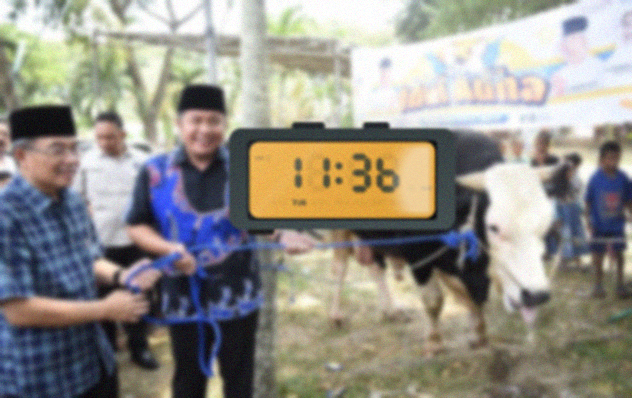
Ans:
11h36
